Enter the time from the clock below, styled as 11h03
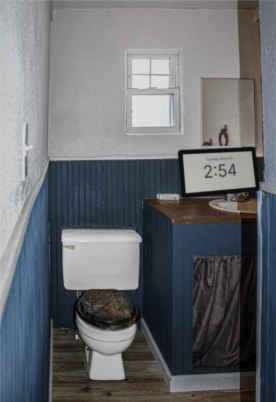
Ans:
2h54
